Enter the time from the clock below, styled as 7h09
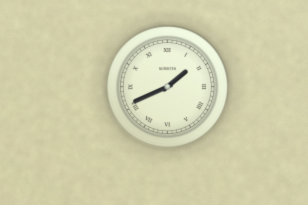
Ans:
1h41
